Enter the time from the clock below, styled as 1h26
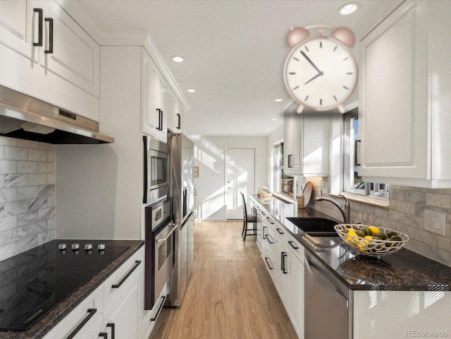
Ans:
7h53
